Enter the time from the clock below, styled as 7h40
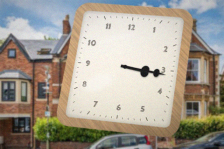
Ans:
3h16
